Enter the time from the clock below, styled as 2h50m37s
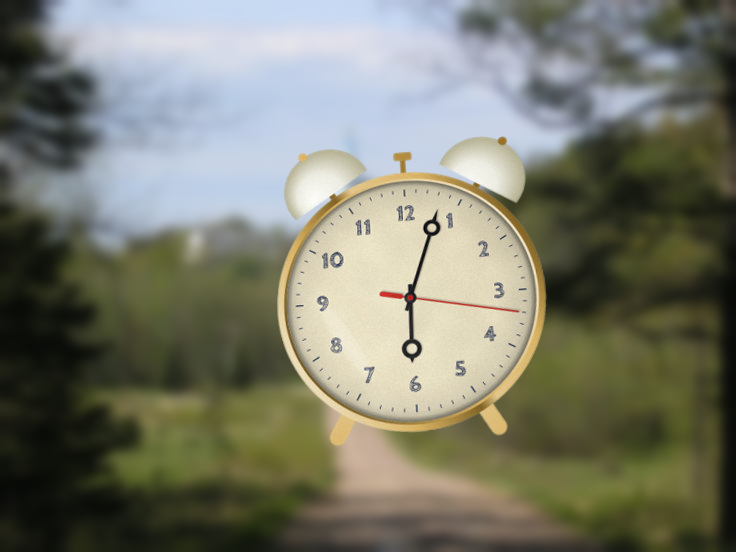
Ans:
6h03m17s
